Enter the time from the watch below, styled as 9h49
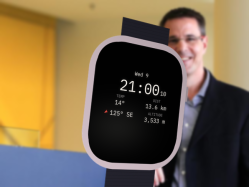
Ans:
21h00
